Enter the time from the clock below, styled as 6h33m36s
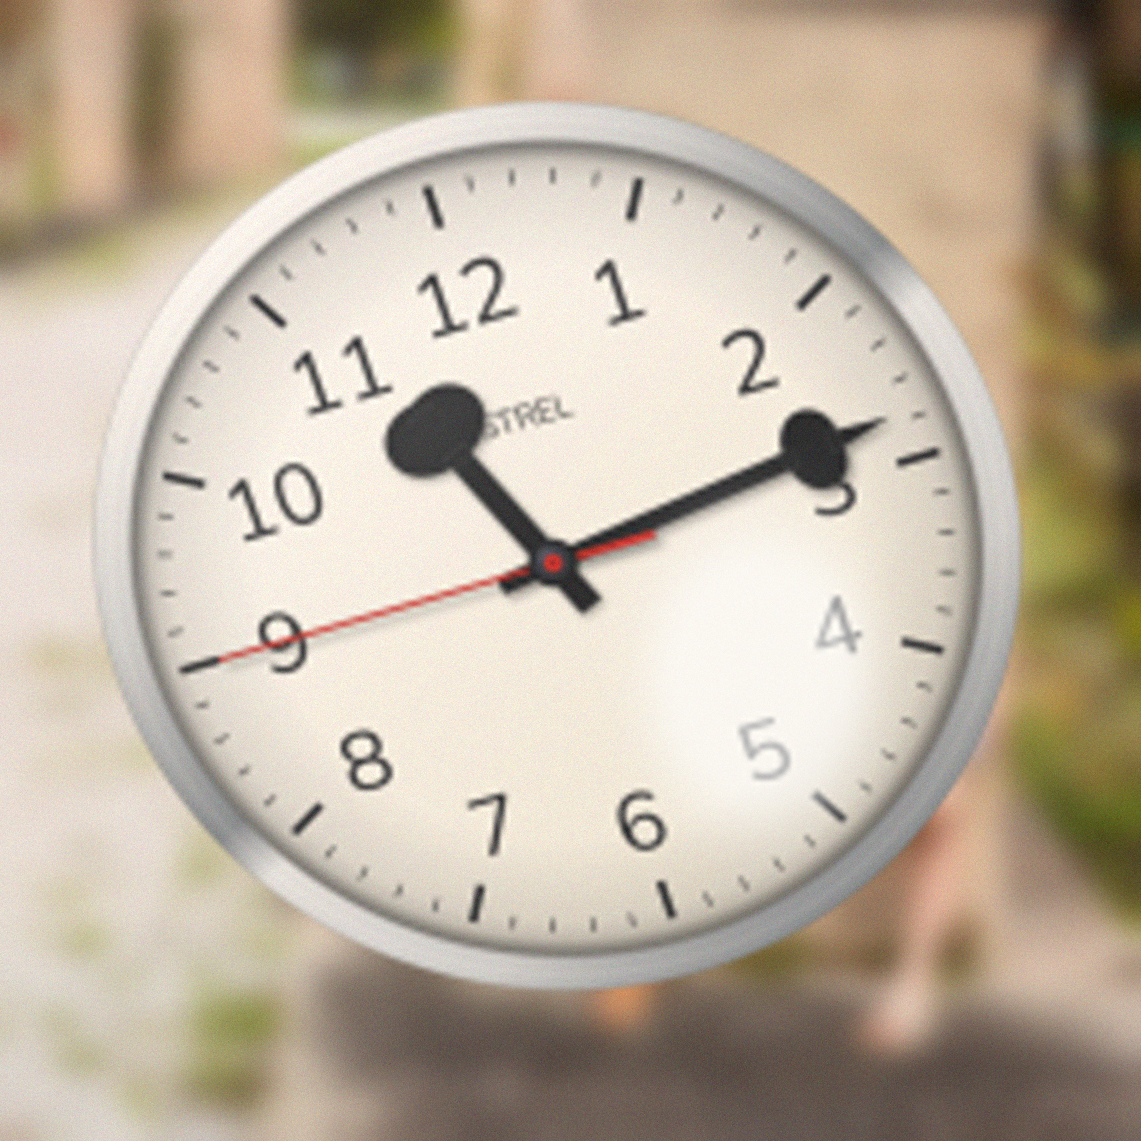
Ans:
11h13m45s
